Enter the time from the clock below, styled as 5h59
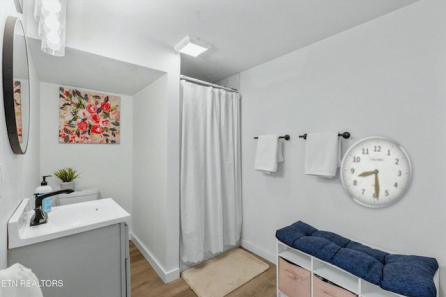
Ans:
8h29
